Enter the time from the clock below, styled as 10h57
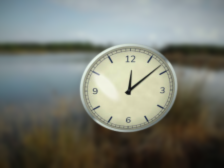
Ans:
12h08
